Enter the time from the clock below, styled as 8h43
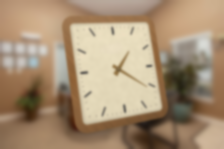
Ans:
1h21
